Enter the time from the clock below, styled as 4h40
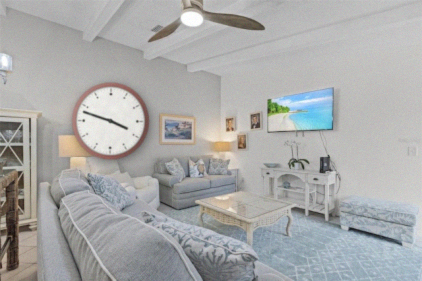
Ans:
3h48
